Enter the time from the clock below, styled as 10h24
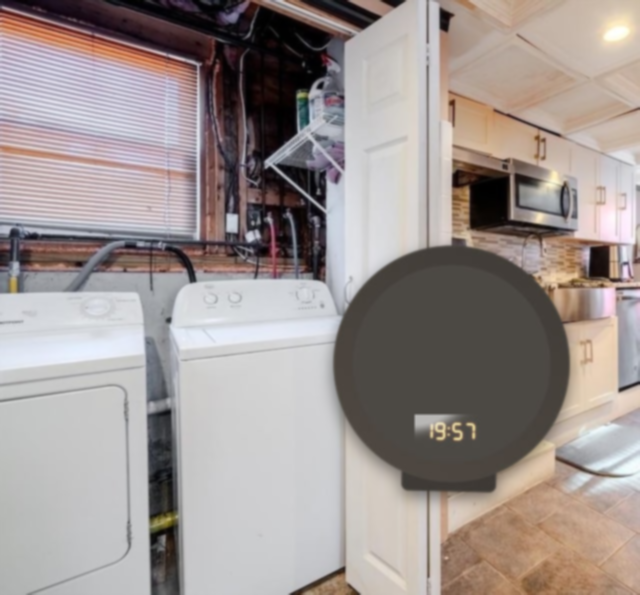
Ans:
19h57
